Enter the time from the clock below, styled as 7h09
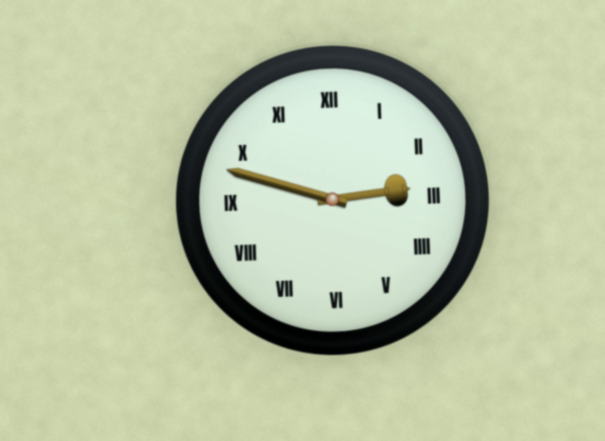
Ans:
2h48
